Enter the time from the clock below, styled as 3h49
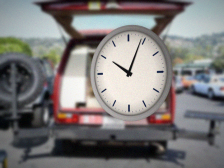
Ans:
10h04
